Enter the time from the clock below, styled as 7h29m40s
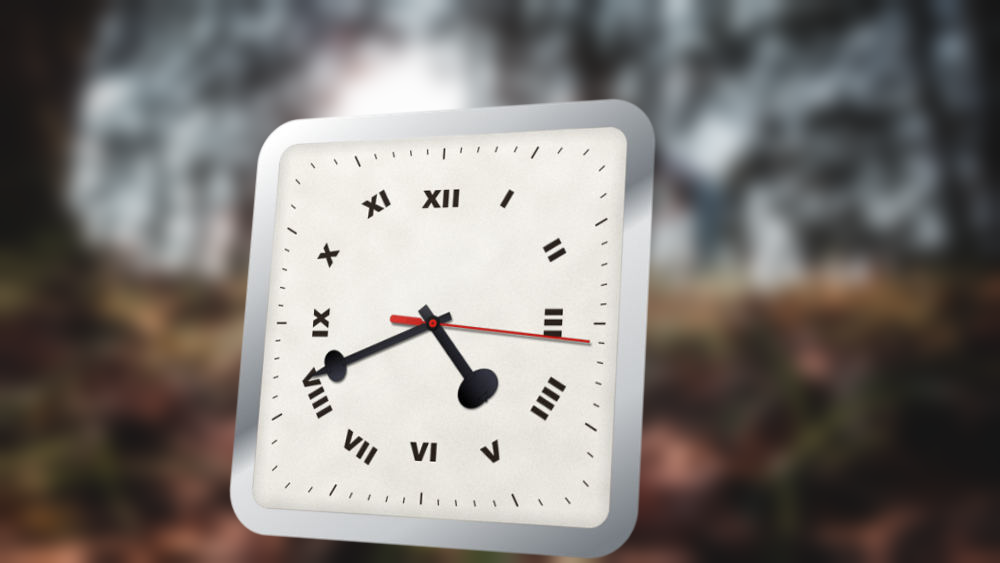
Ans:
4h41m16s
